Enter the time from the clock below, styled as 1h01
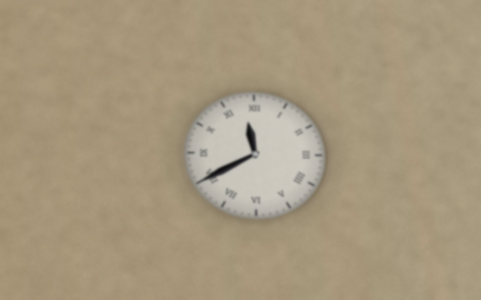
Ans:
11h40
